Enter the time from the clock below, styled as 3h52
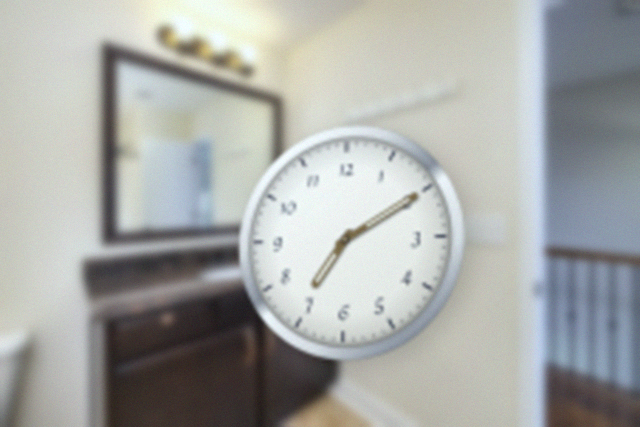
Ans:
7h10
